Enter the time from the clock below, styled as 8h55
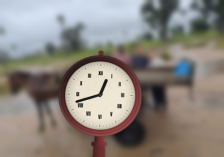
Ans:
12h42
